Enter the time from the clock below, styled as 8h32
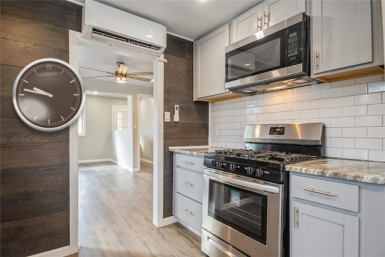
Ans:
9h47
